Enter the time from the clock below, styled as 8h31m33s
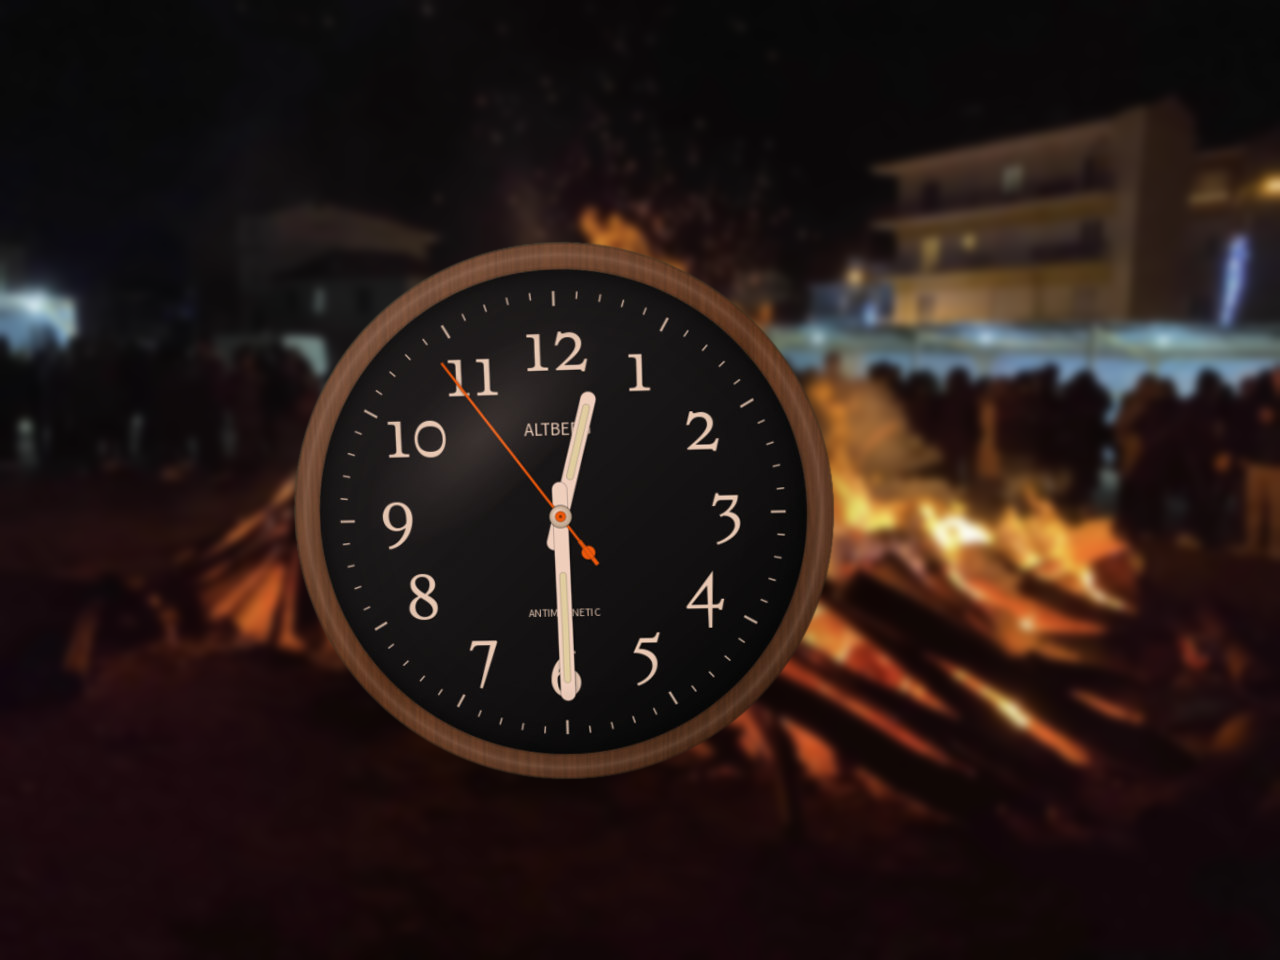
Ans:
12h29m54s
